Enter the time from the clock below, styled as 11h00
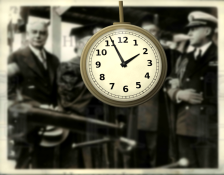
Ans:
1h56
